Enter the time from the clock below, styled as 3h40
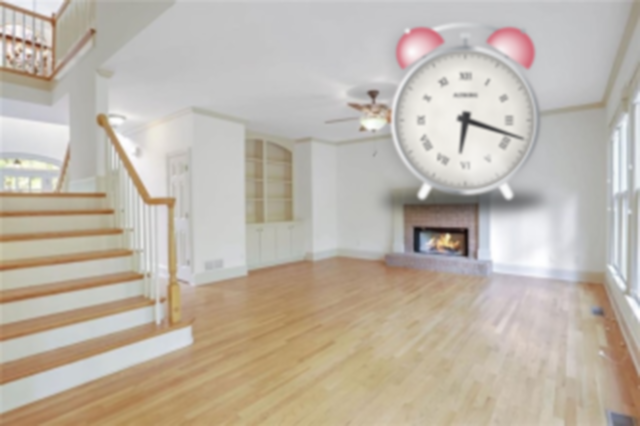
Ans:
6h18
